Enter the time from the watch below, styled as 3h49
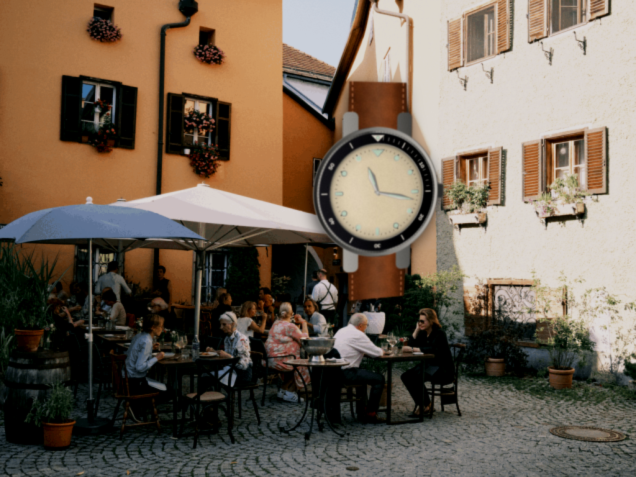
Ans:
11h17
